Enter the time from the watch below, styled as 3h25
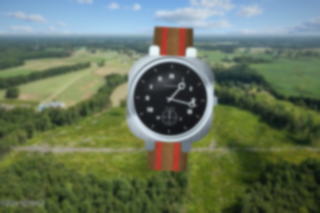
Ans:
1h17
